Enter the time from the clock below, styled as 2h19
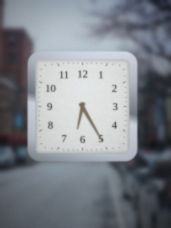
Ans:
6h25
